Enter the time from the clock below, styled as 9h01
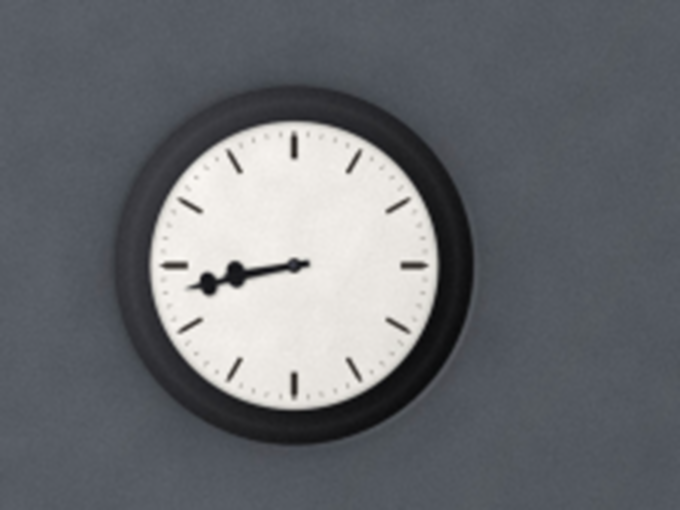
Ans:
8h43
